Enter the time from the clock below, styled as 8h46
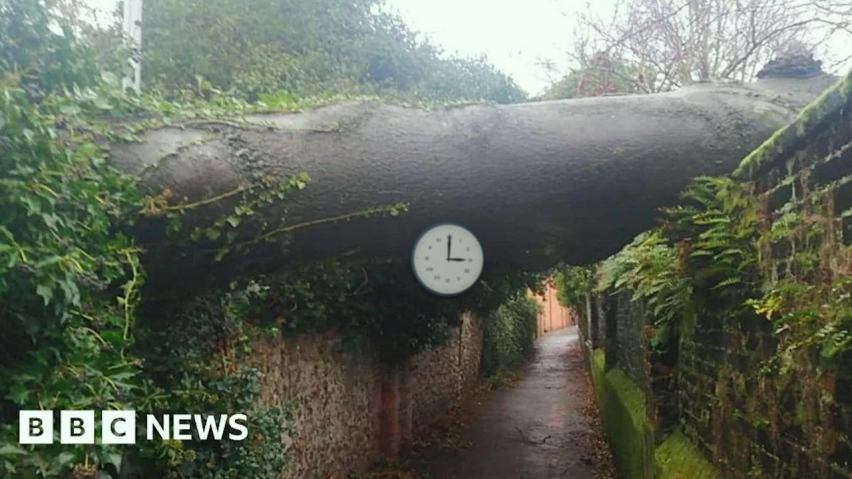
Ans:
3h00
